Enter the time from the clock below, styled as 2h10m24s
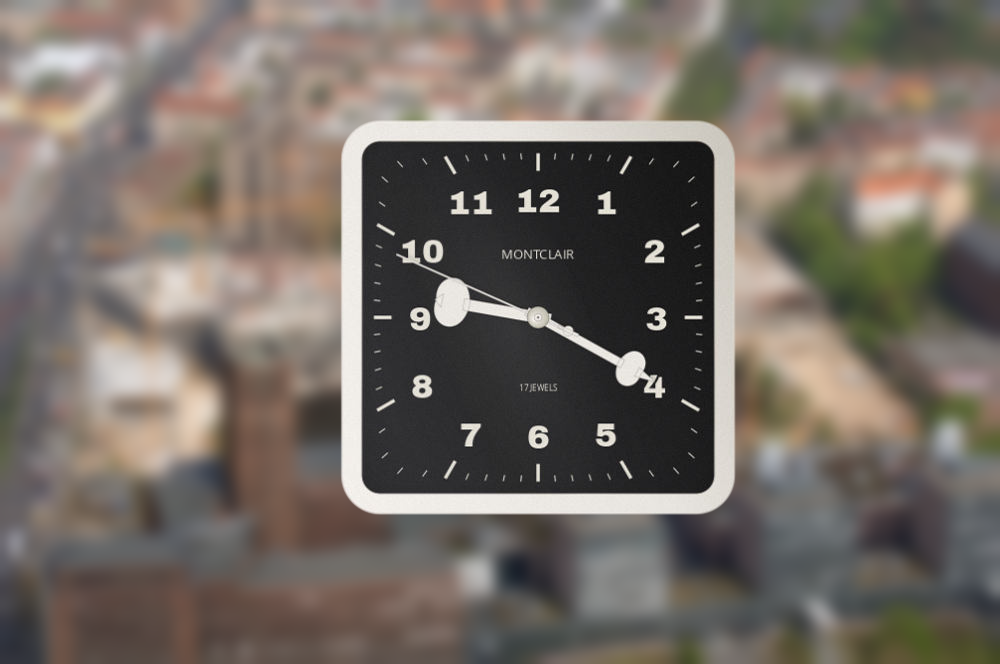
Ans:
9h19m49s
